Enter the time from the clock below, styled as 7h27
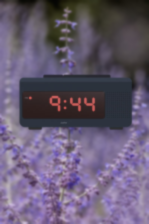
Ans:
9h44
